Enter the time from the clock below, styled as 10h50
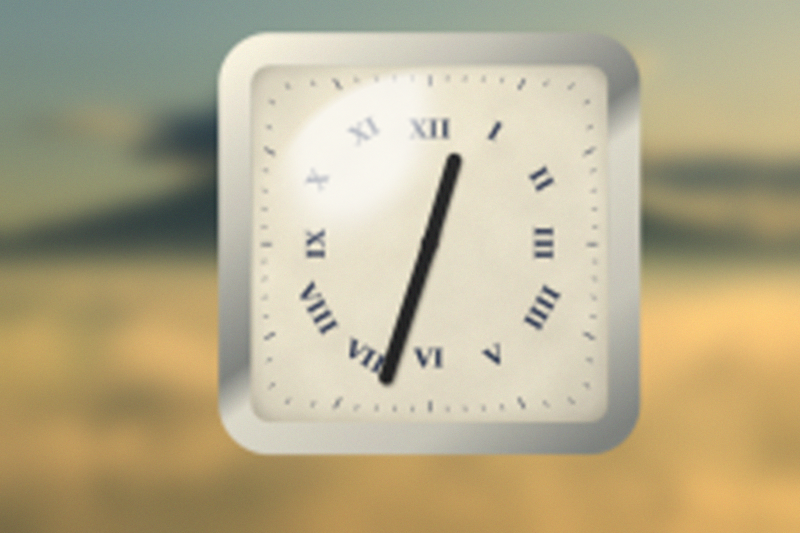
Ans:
12h33
